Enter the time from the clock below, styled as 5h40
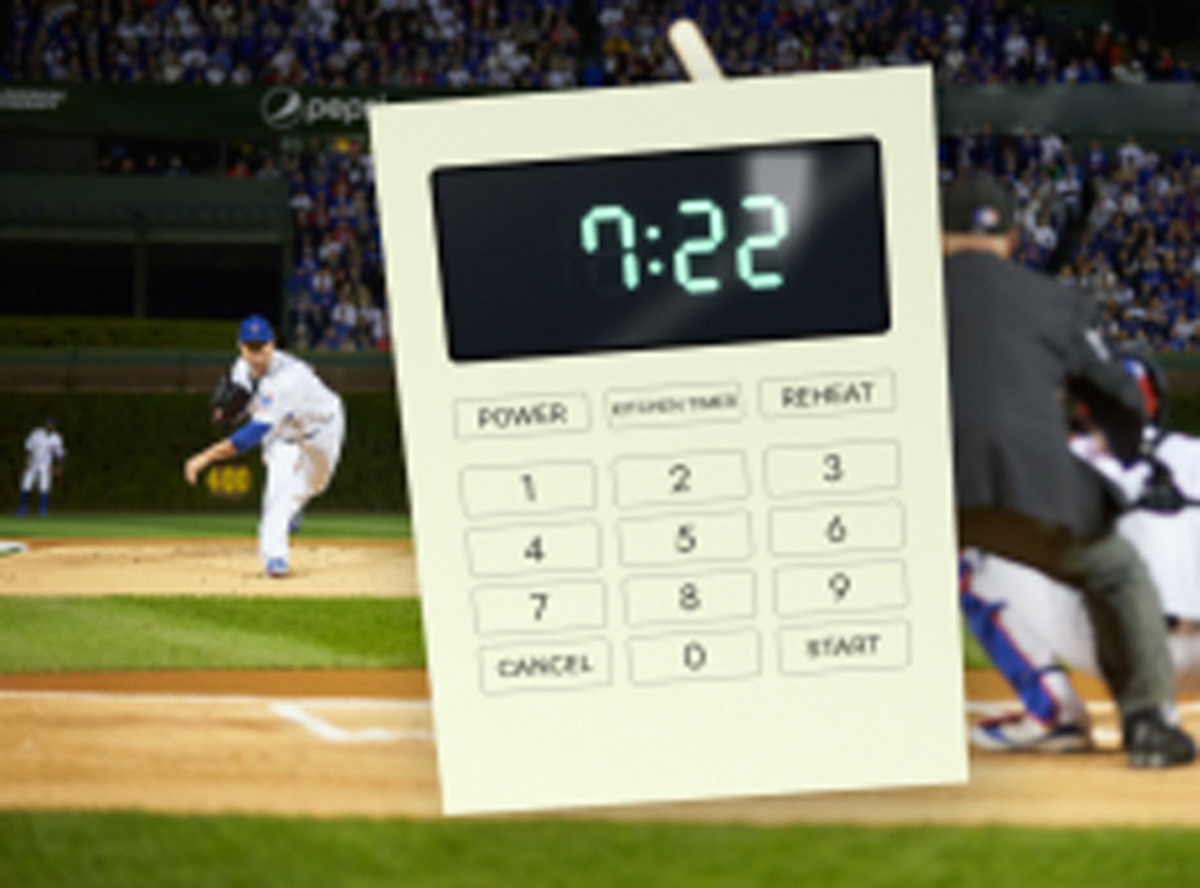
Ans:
7h22
